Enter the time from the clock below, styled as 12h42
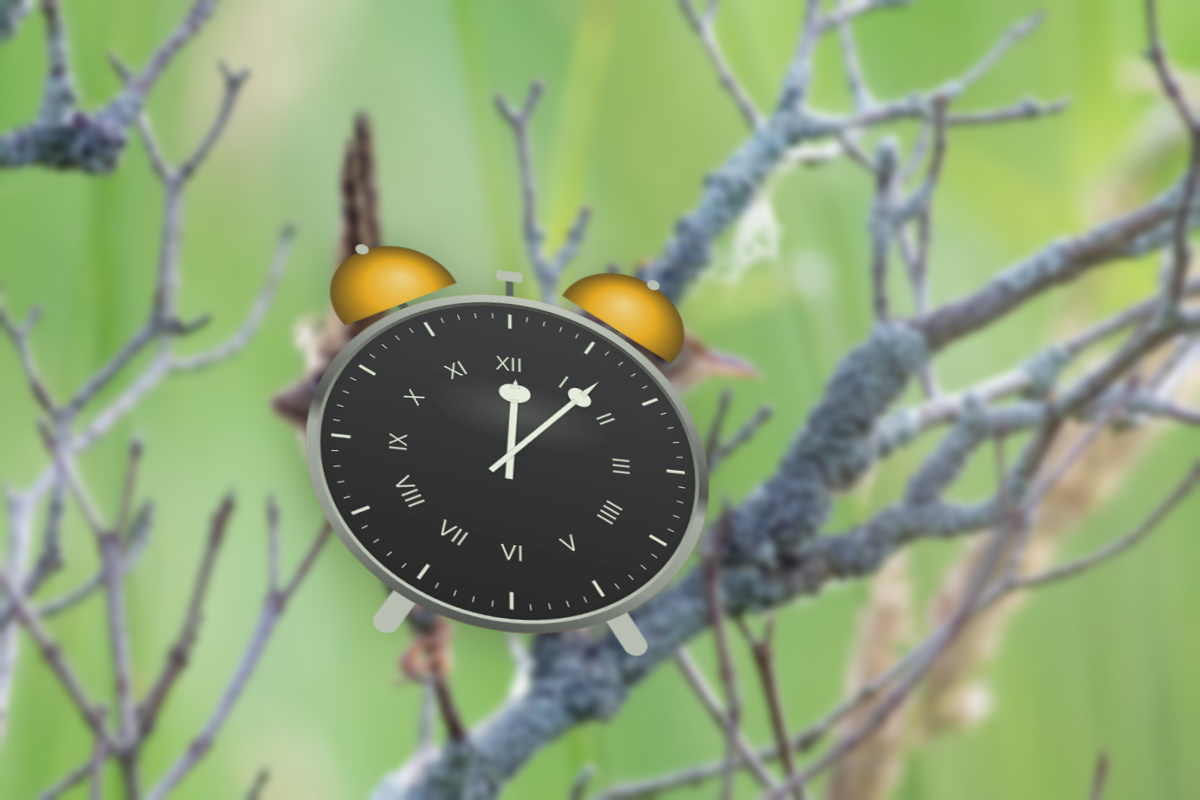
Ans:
12h07
